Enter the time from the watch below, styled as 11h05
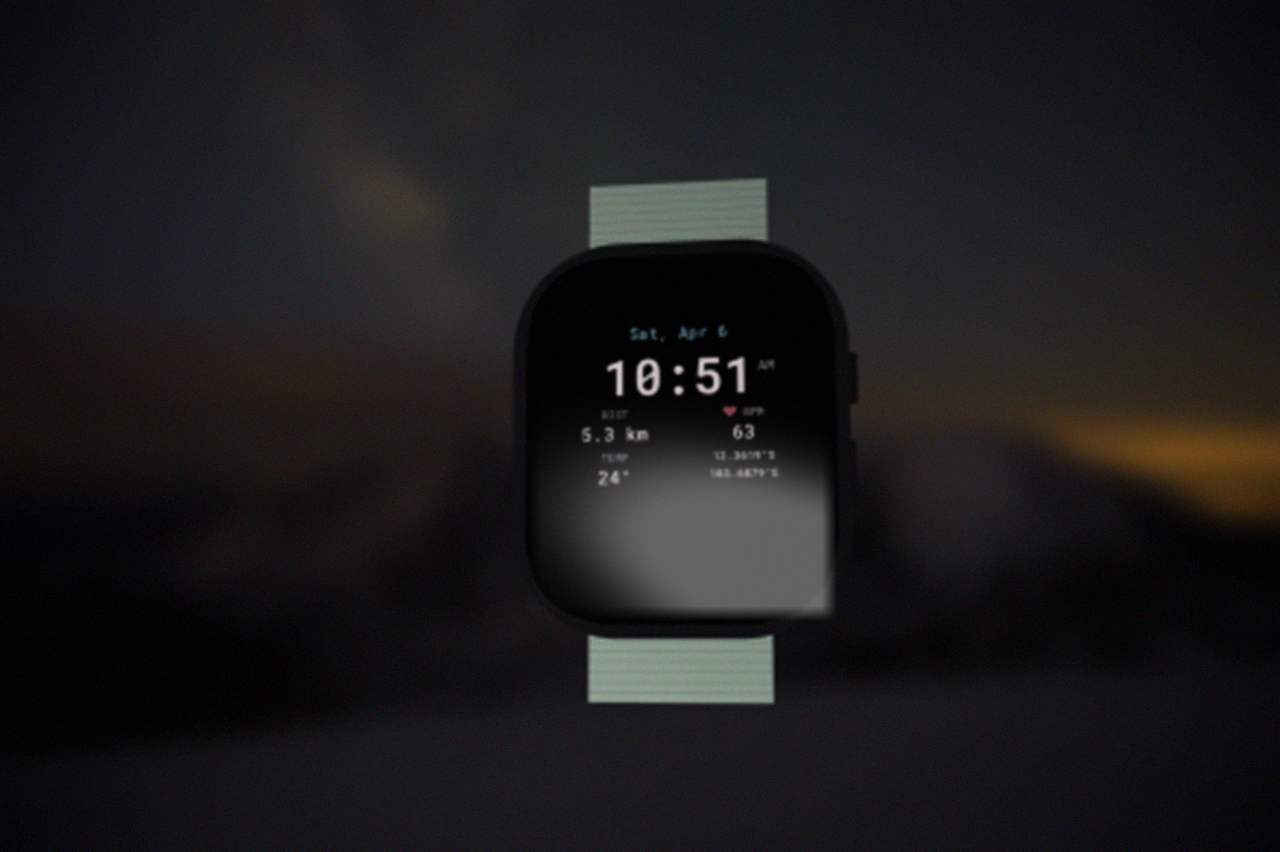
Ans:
10h51
